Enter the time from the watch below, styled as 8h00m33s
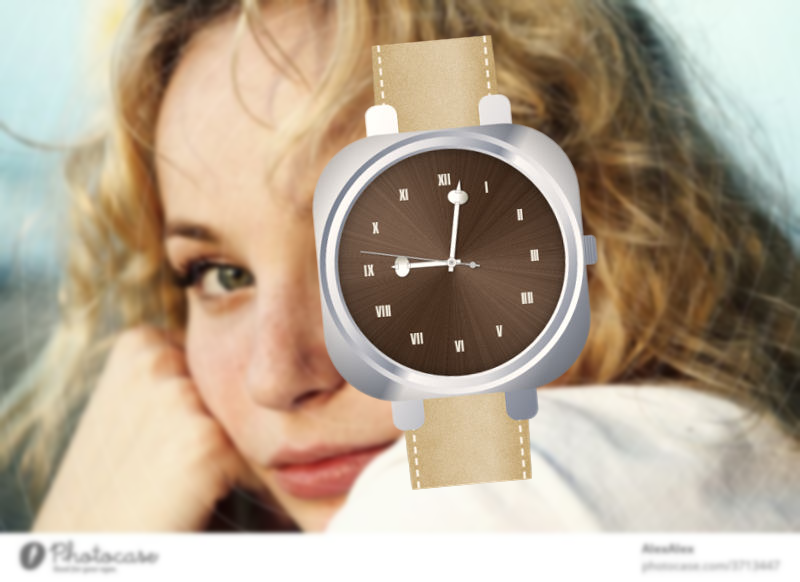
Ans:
9h01m47s
